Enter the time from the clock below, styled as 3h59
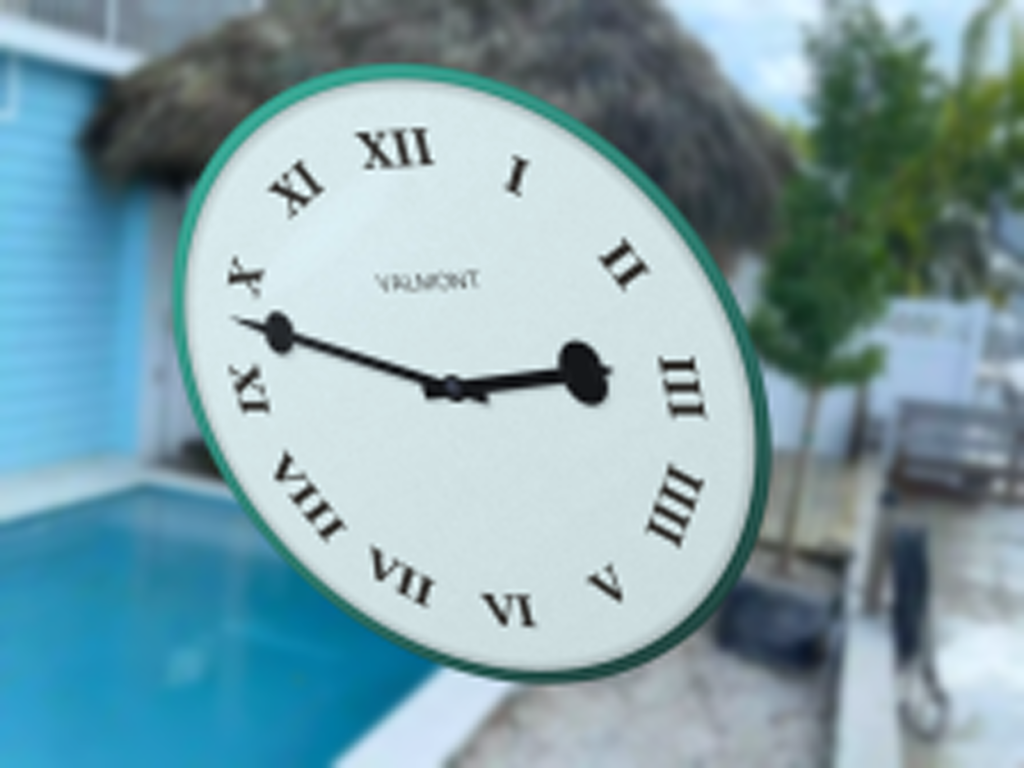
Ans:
2h48
